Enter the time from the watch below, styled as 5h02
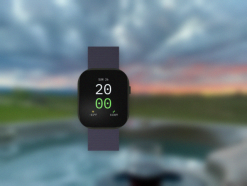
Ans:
20h00
